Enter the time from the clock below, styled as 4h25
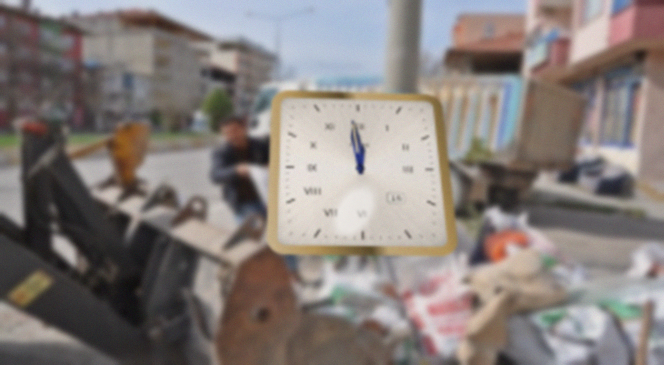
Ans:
11h59
